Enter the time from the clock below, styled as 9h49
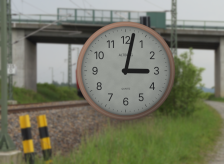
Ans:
3h02
